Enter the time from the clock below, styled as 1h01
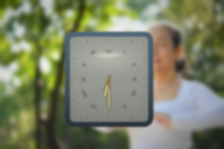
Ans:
6h30
